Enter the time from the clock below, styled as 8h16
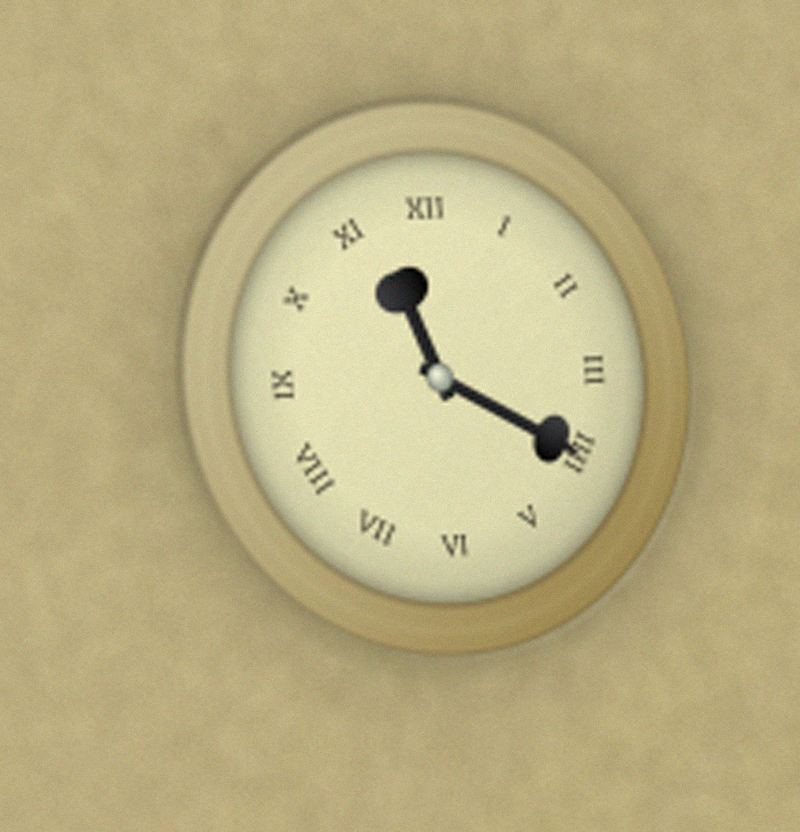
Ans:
11h20
